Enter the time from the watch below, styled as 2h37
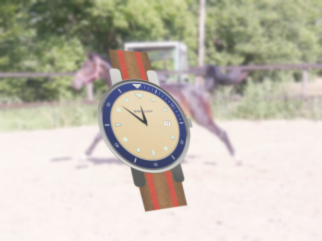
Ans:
11h52
